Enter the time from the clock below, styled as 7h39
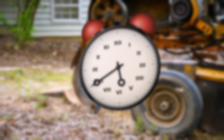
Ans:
5h40
